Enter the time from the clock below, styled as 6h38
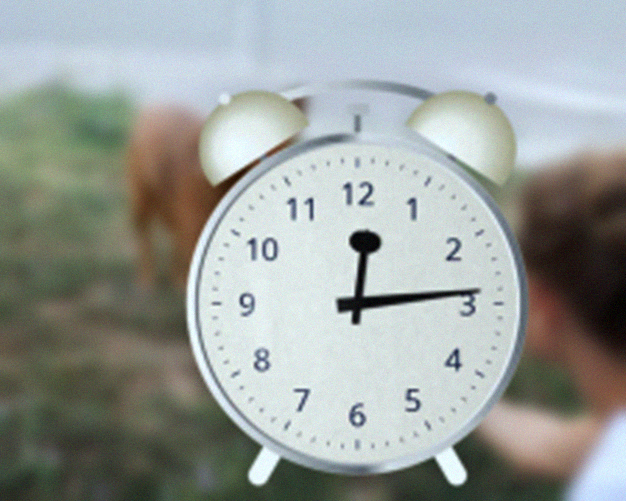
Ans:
12h14
